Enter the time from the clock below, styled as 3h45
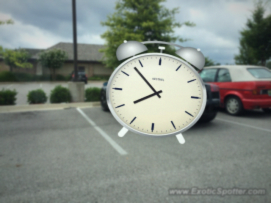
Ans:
7h53
